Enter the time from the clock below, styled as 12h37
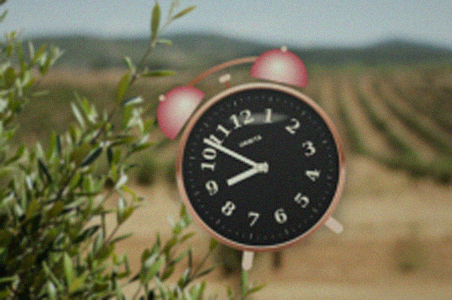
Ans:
8h53
